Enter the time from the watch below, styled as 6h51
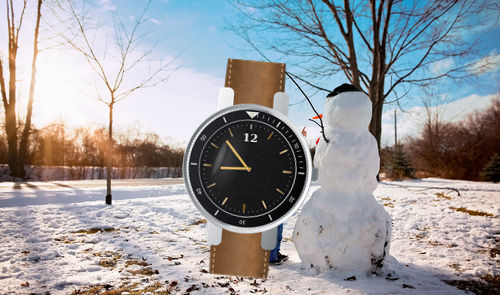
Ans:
8h53
